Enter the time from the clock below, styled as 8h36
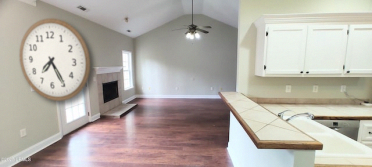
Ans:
7h25
